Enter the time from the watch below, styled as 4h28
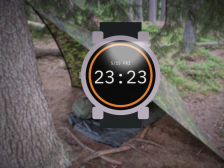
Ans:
23h23
